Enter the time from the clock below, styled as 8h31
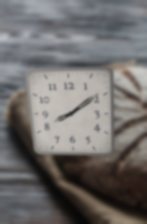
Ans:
8h09
